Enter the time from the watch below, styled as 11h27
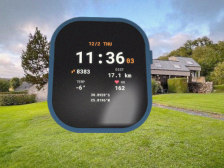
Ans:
11h36
